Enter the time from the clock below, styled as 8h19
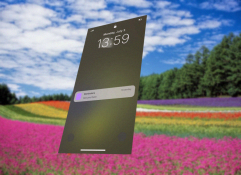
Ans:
13h59
